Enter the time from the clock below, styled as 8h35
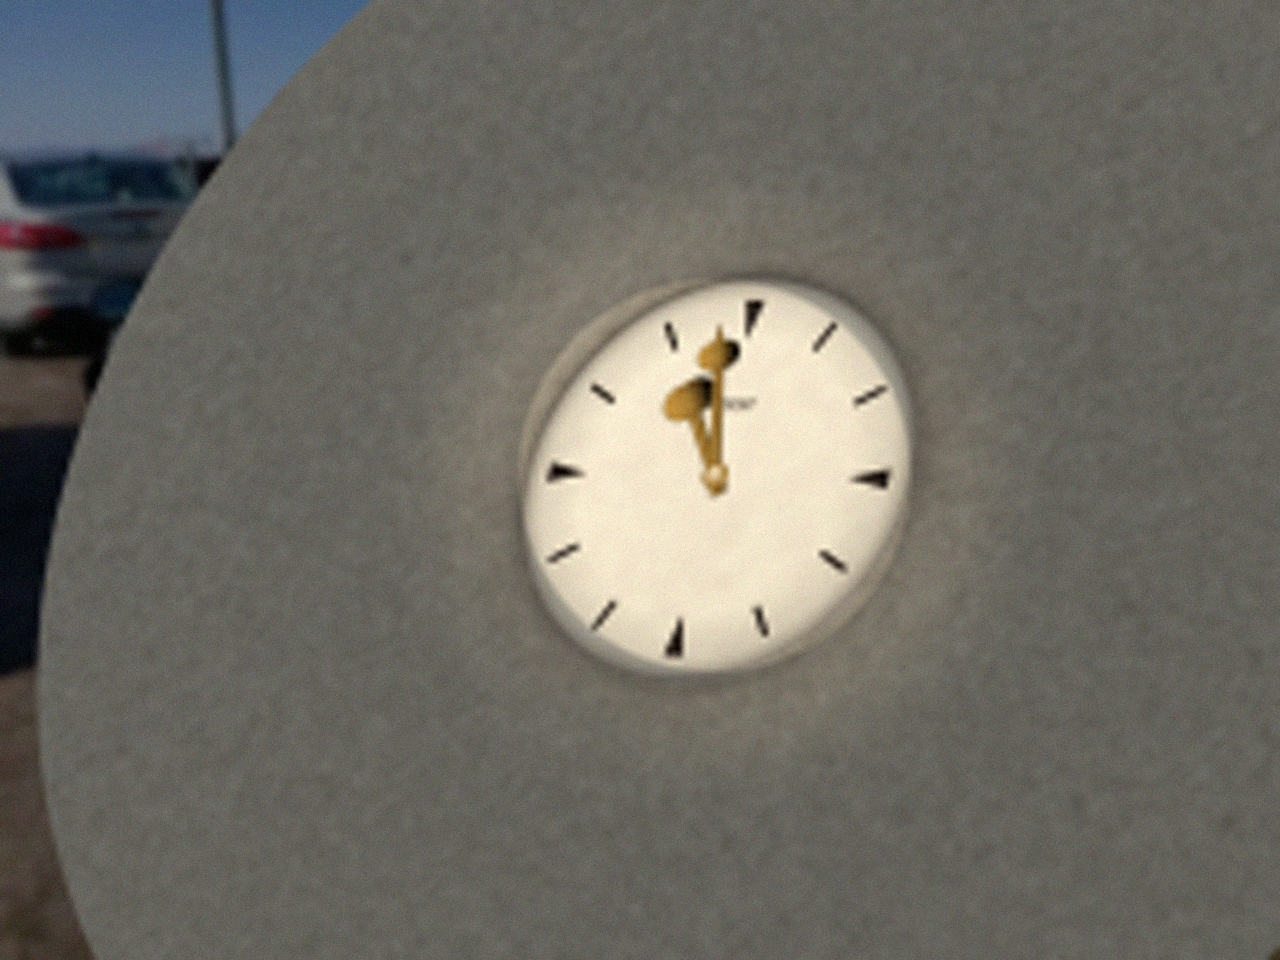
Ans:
10h58
